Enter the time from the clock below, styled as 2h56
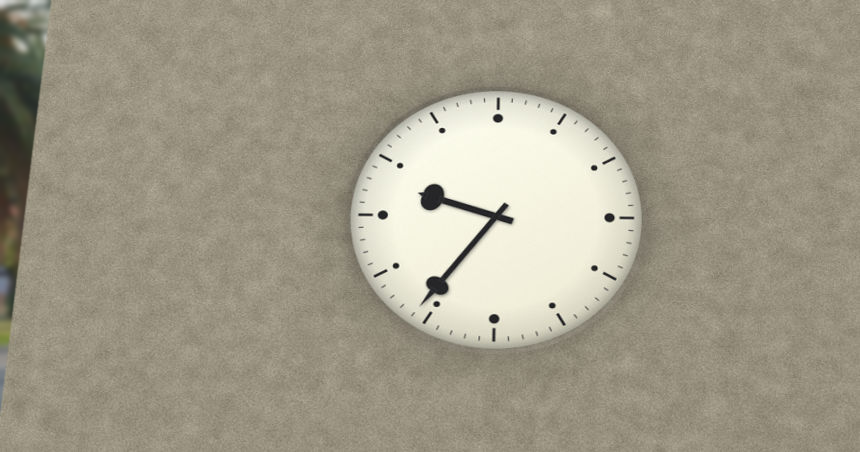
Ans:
9h36
